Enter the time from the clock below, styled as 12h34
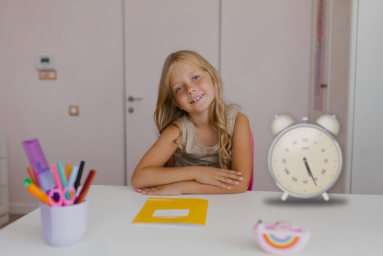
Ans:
5h26
